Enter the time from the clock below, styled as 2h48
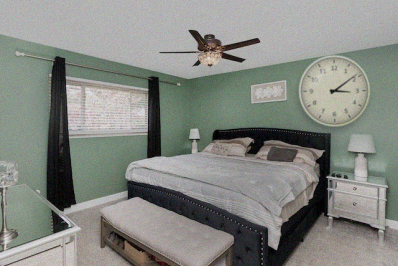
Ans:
3h09
